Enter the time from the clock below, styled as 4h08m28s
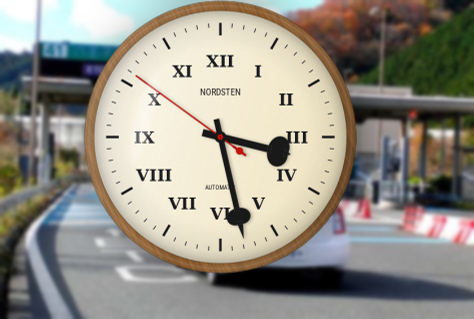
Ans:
3h27m51s
